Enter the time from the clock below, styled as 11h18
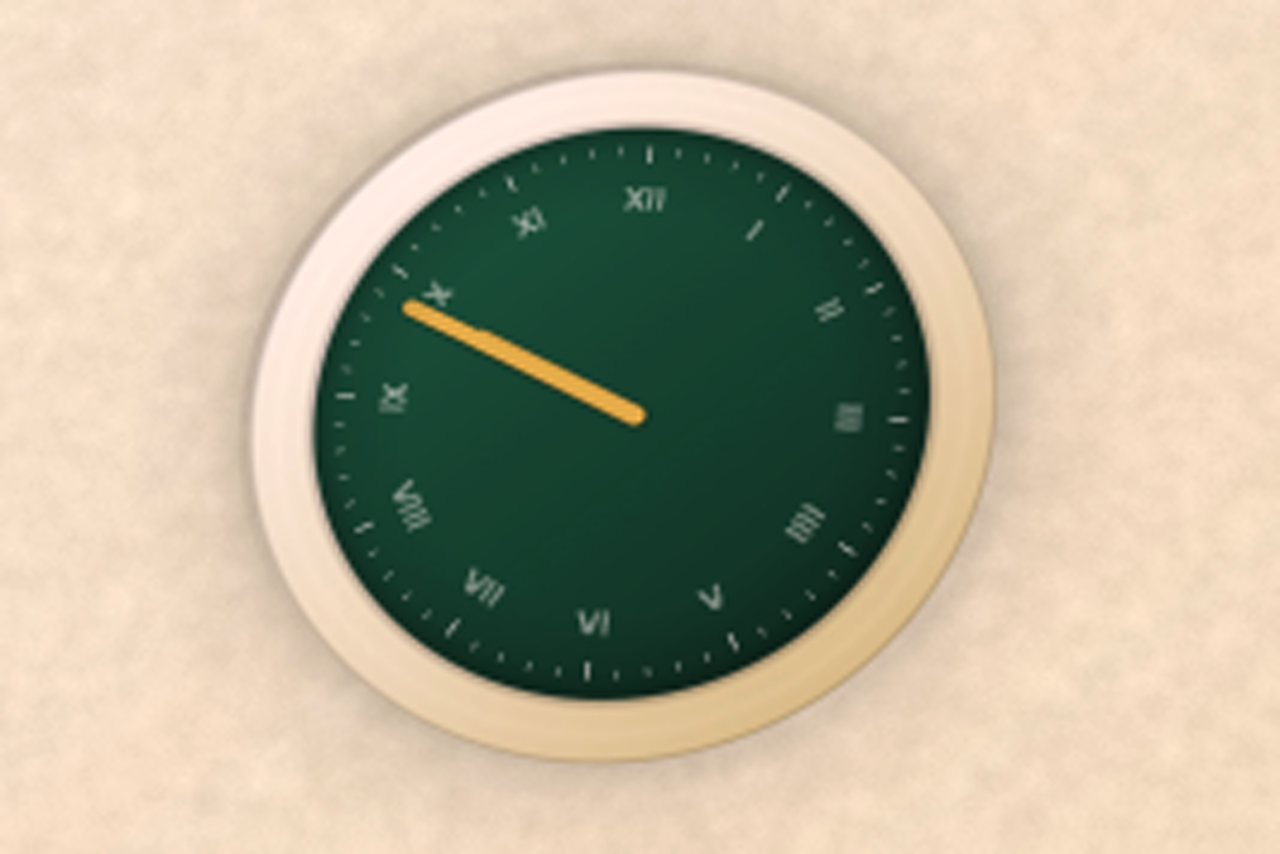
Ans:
9h49
